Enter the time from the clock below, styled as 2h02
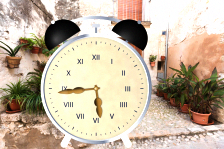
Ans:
5h44
